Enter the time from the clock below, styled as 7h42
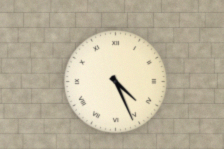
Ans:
4h26
